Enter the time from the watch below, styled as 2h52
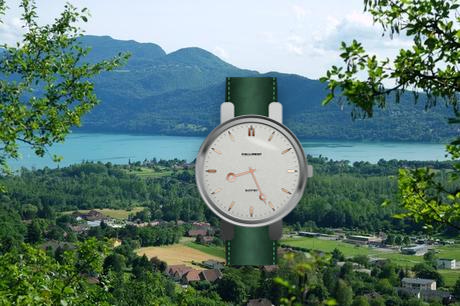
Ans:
8h26
